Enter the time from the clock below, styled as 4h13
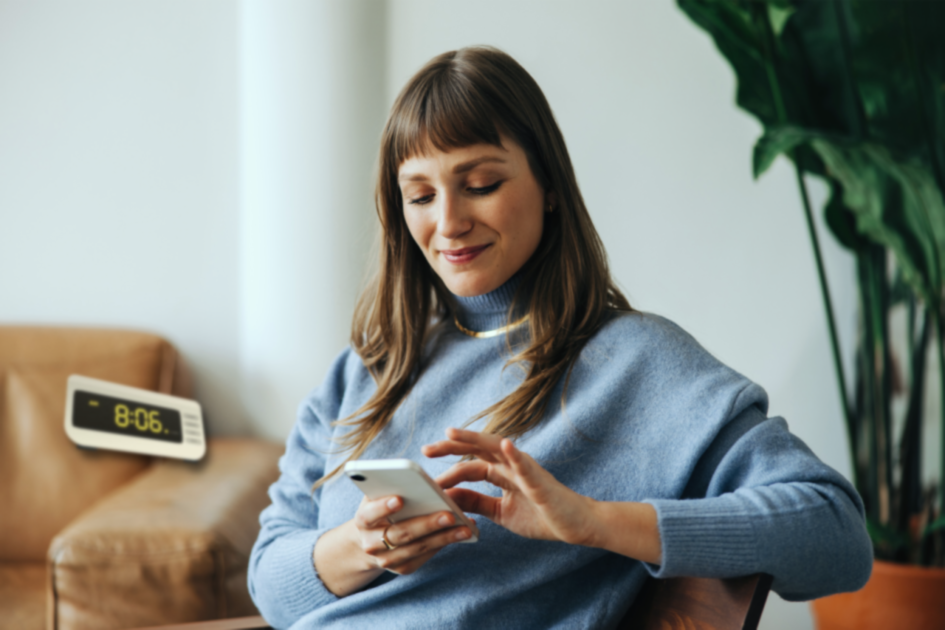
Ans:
8h06
